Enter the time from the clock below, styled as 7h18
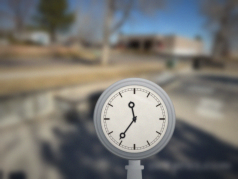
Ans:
11h36
